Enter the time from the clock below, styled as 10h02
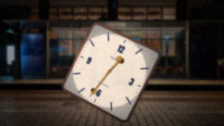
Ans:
12h32
